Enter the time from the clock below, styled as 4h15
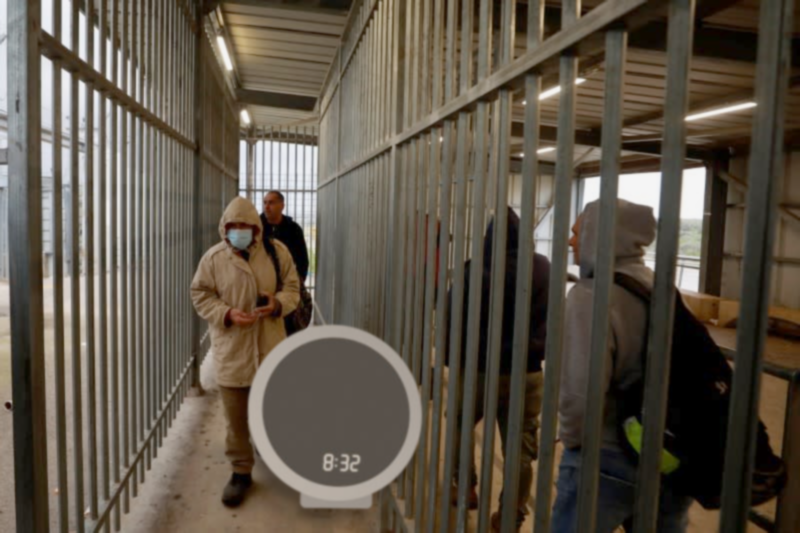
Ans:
8h32
